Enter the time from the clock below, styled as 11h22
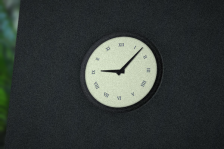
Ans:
9h07
